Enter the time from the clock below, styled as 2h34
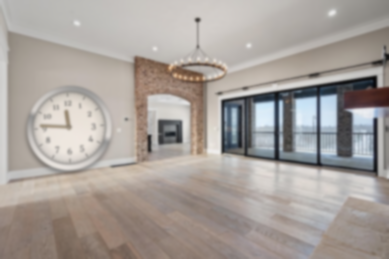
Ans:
11h46
